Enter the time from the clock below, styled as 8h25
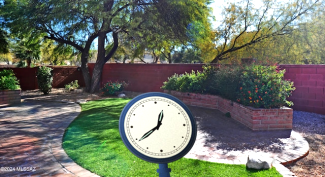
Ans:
12h39
